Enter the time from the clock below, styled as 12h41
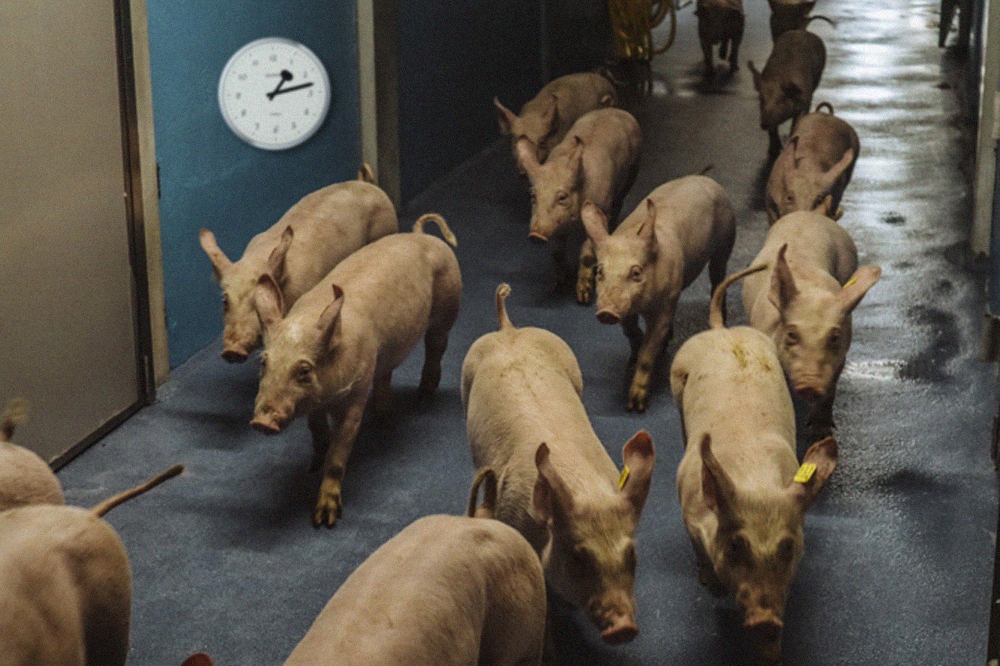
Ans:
1h13
